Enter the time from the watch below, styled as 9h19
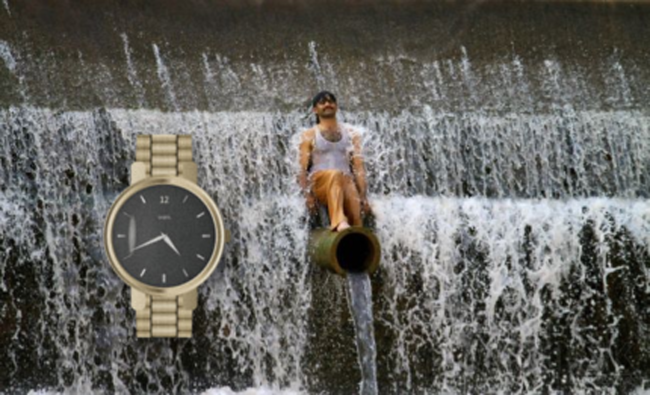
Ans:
4h41
